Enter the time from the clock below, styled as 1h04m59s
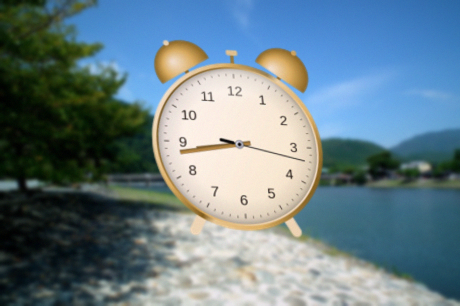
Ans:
8h43m17s
